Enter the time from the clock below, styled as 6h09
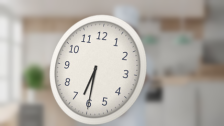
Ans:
6h30
